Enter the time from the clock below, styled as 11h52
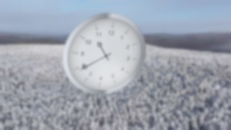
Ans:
10h39
